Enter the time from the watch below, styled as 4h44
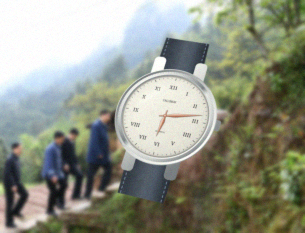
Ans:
6h13
